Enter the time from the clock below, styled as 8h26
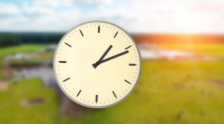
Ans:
1h11
